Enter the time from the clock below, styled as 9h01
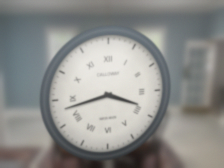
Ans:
3h43
